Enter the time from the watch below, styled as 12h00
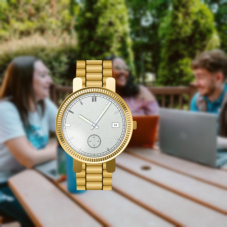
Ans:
10h06
